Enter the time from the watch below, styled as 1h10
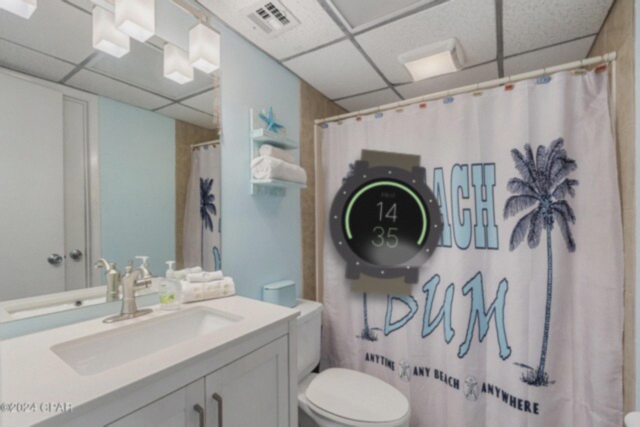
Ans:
14h35
